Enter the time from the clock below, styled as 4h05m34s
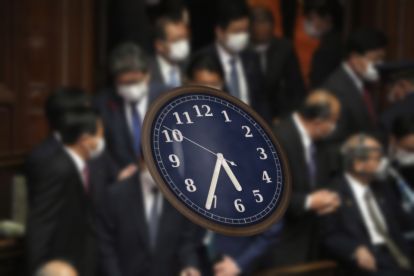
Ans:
5h35m51s
